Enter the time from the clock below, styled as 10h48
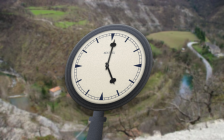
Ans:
5h01
